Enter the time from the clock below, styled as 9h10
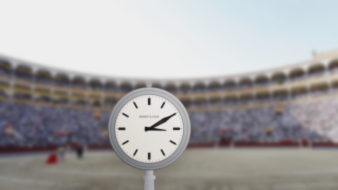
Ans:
3h10
